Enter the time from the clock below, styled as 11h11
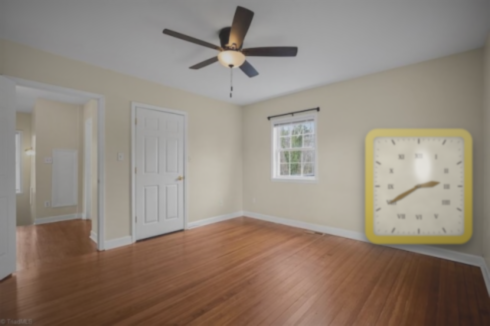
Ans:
2h40
